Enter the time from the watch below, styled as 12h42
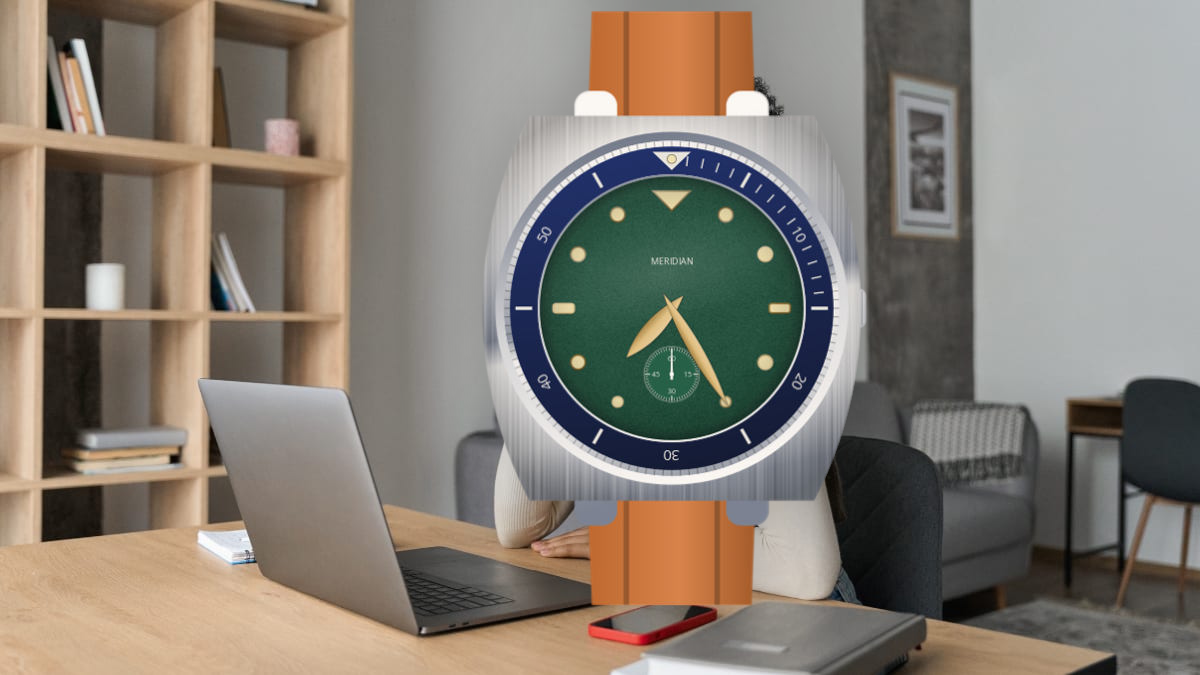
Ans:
7h25
